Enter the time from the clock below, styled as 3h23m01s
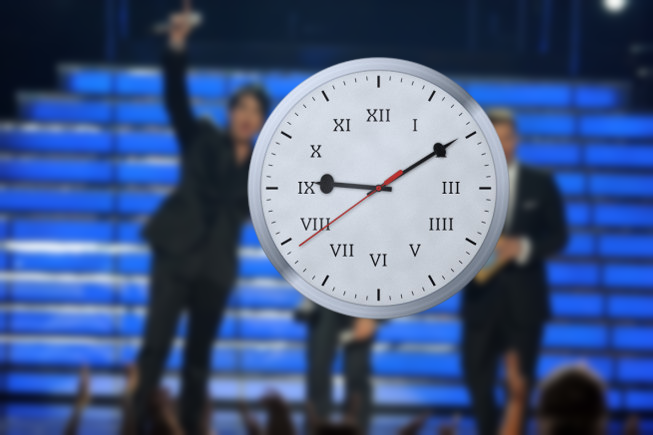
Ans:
9h09m39s
